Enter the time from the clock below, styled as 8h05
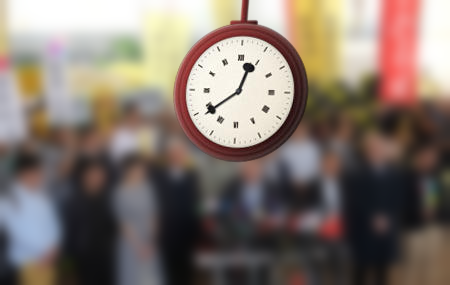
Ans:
12h39
